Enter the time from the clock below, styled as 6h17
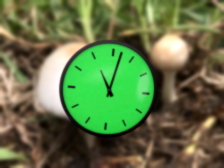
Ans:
11h02
